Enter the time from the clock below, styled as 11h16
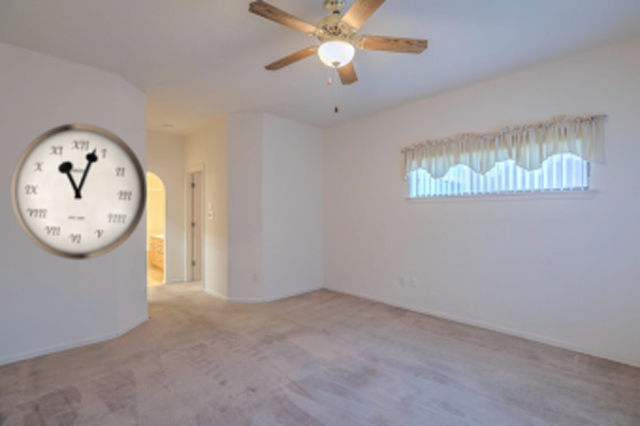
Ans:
11h03
